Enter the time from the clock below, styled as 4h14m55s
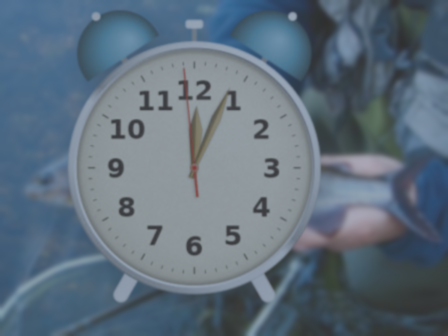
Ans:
12h03m59s
